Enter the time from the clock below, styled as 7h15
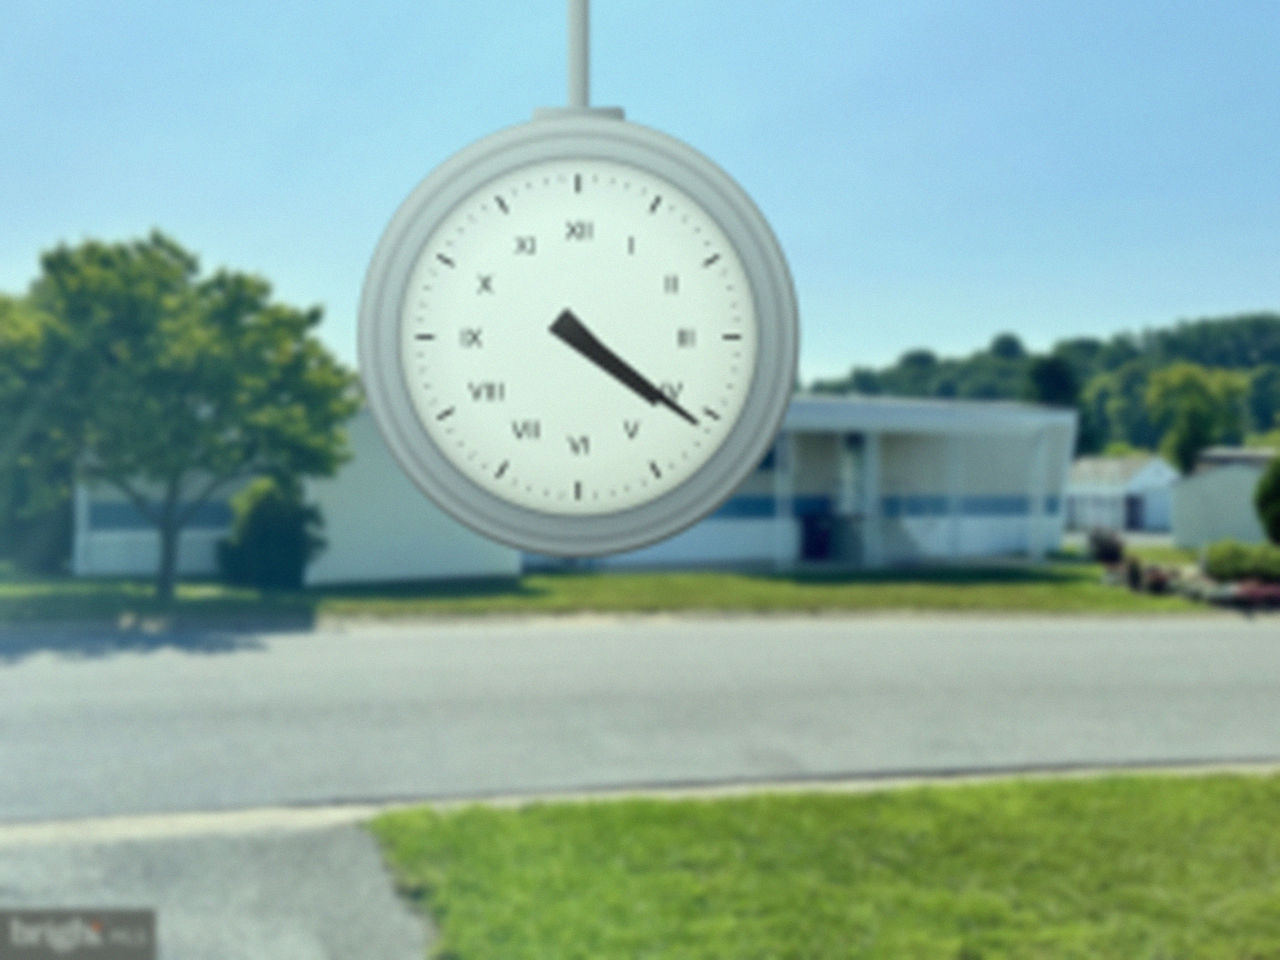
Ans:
4h21
